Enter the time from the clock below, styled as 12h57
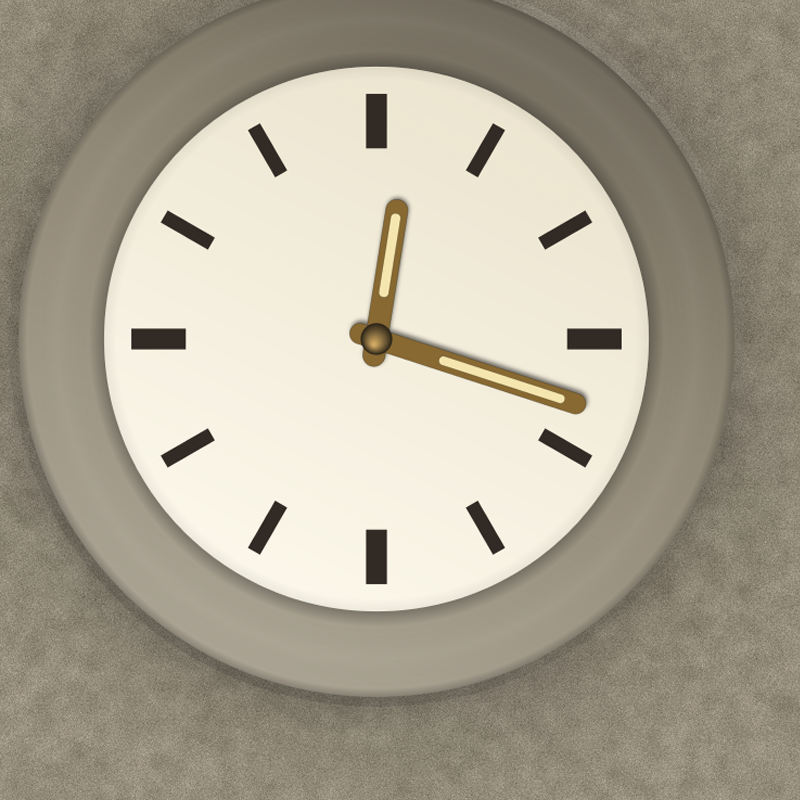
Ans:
12h18
